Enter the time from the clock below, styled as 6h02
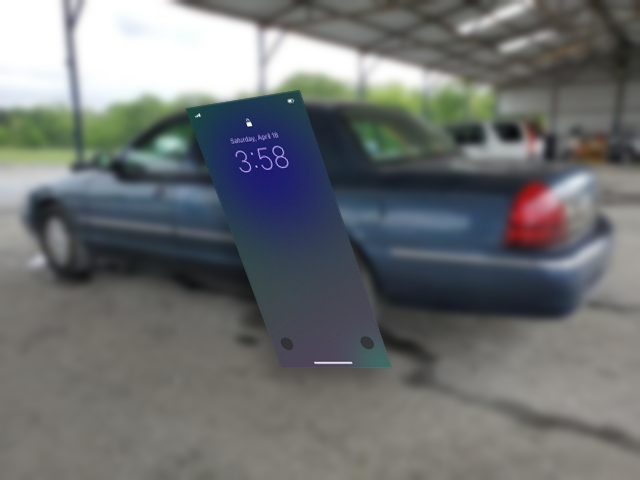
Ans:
3h58
